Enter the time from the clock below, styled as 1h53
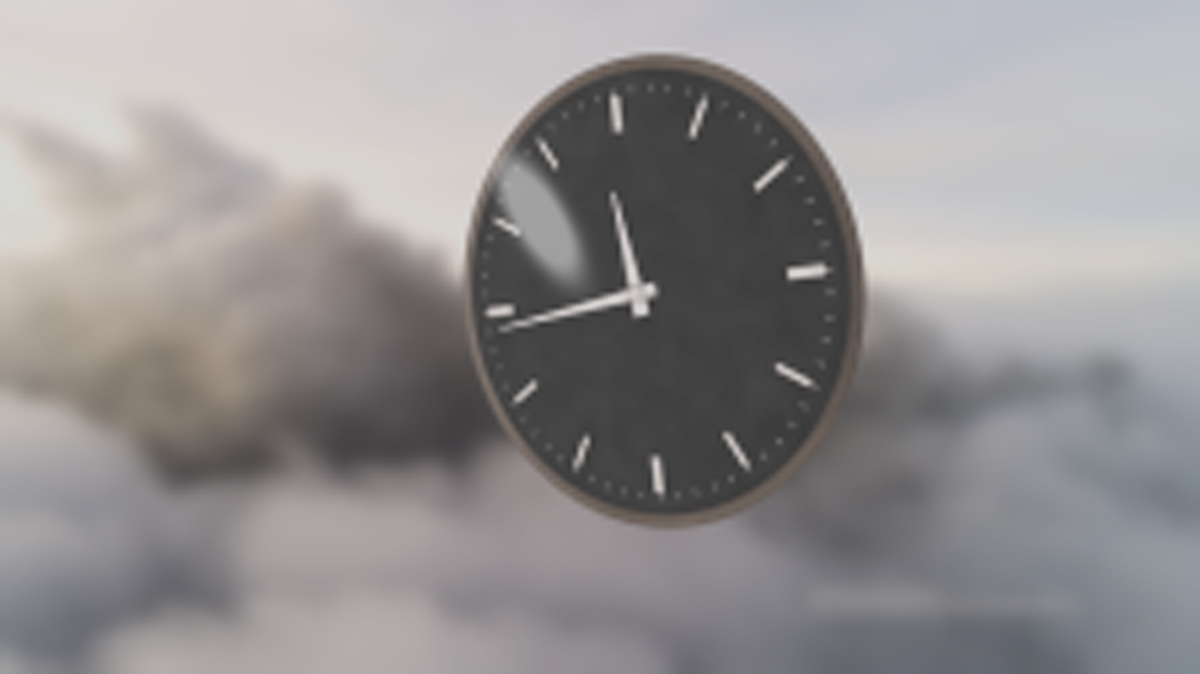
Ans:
11h44
